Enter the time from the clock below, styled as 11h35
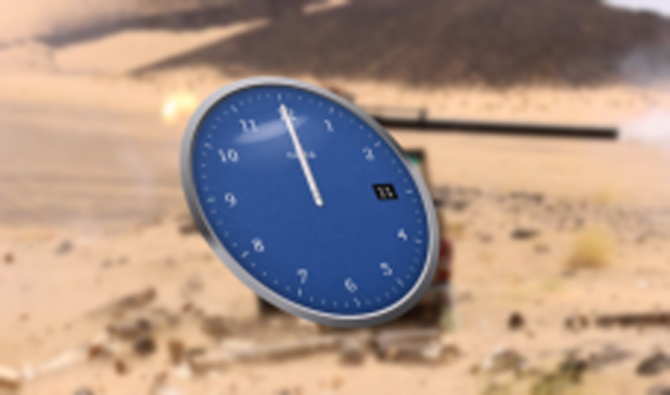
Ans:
12h00
